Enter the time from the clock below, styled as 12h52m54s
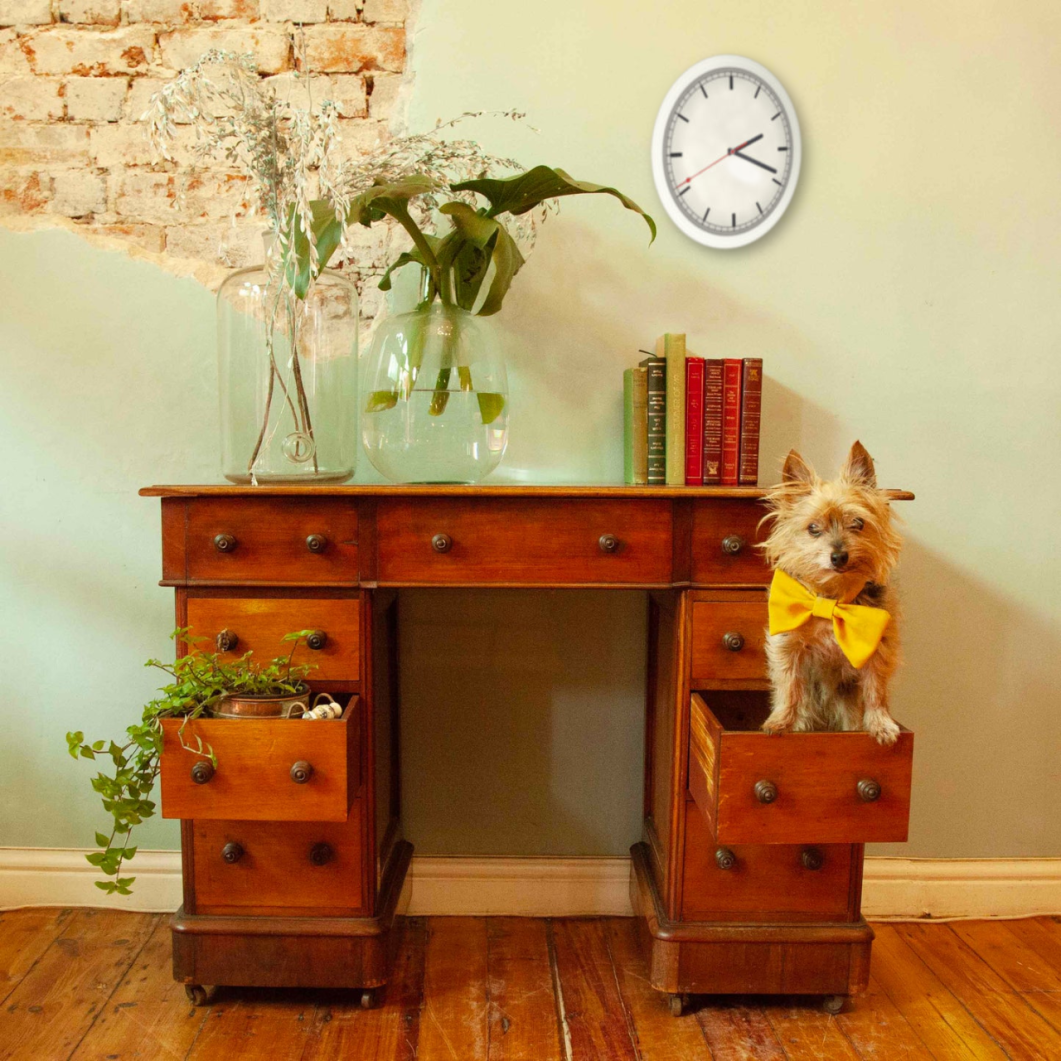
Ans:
2h18m41s
